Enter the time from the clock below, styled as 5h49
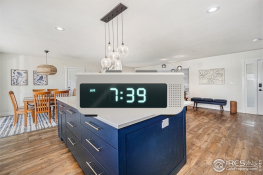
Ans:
7h39
